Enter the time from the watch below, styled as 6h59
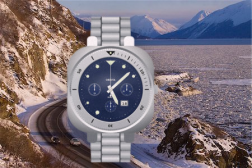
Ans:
5h08
